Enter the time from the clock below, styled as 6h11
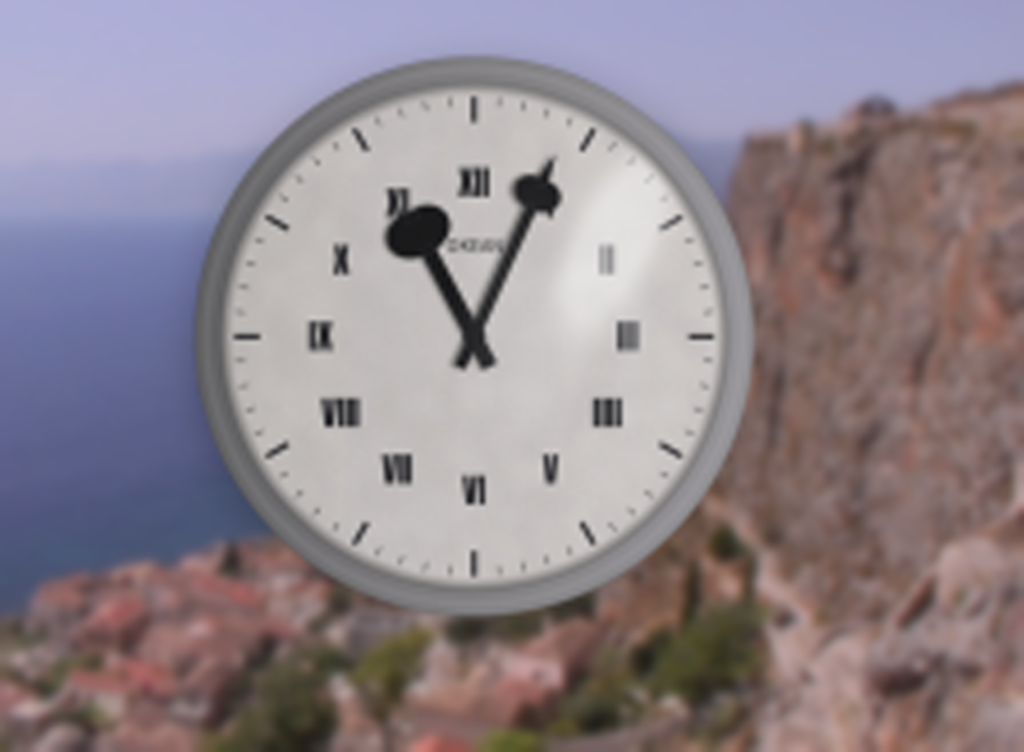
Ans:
11h04
